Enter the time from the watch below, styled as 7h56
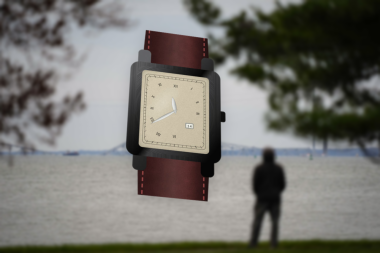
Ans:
11h39
